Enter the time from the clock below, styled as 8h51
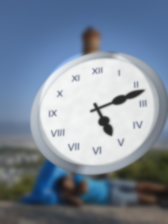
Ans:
5h12
